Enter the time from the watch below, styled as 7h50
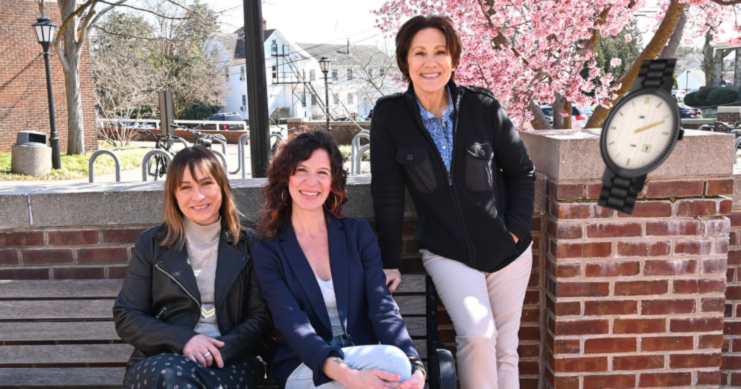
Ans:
2h11
